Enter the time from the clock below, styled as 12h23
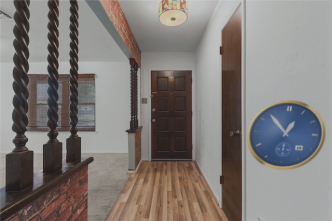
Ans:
12h53
